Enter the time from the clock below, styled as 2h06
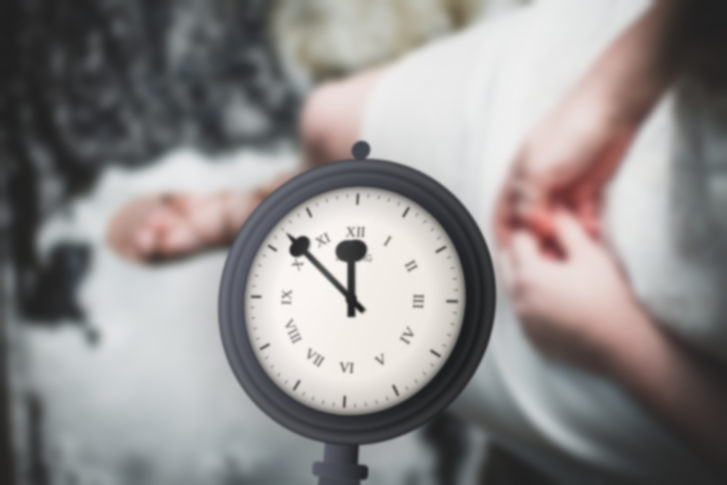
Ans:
11h52
